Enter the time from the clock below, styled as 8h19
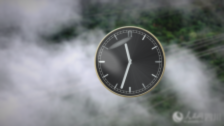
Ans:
11h33
